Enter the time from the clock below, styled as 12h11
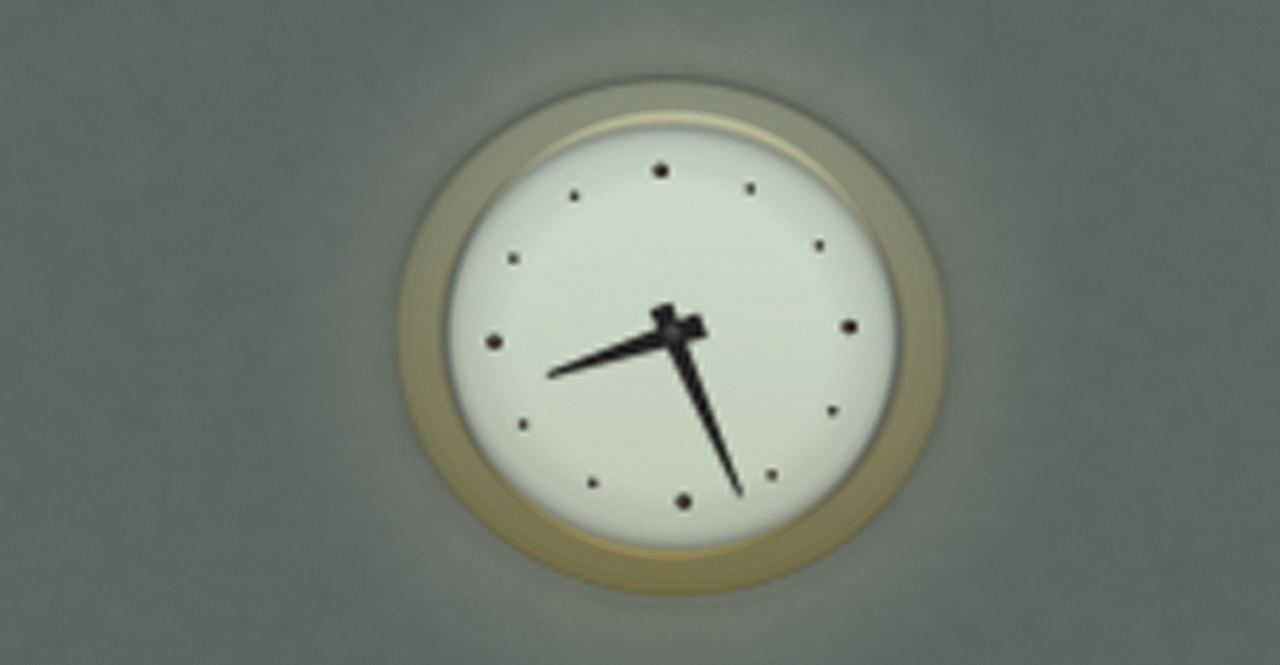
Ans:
8h27
